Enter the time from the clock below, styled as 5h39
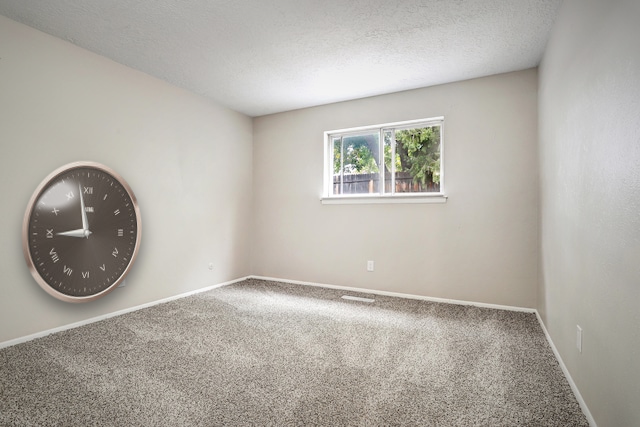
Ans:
8h58
